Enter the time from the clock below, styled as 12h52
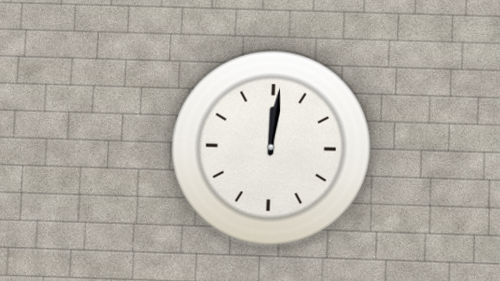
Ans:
12h01
